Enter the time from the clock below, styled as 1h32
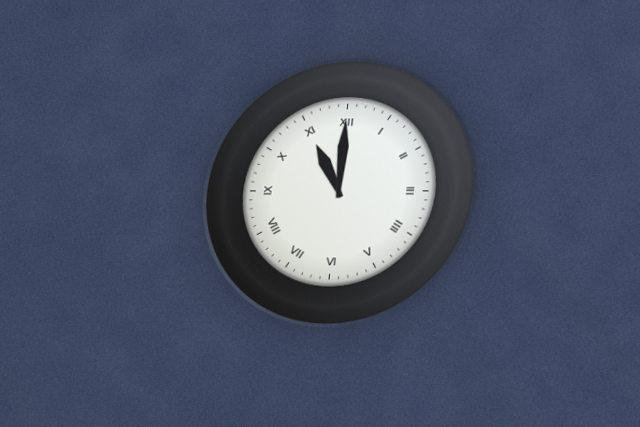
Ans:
11h00
